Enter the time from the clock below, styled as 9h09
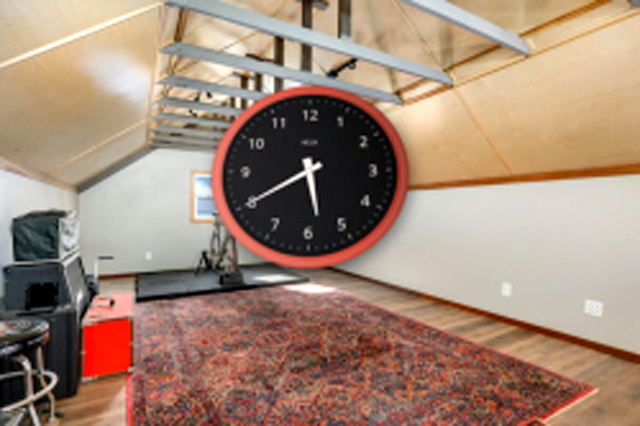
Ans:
5h40
